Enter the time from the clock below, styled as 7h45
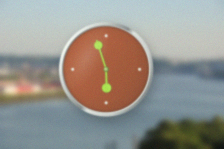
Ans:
5h57
